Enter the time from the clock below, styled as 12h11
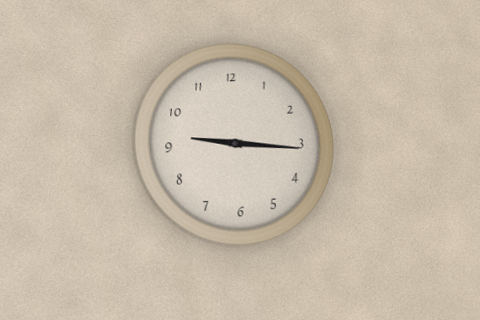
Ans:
9h16
